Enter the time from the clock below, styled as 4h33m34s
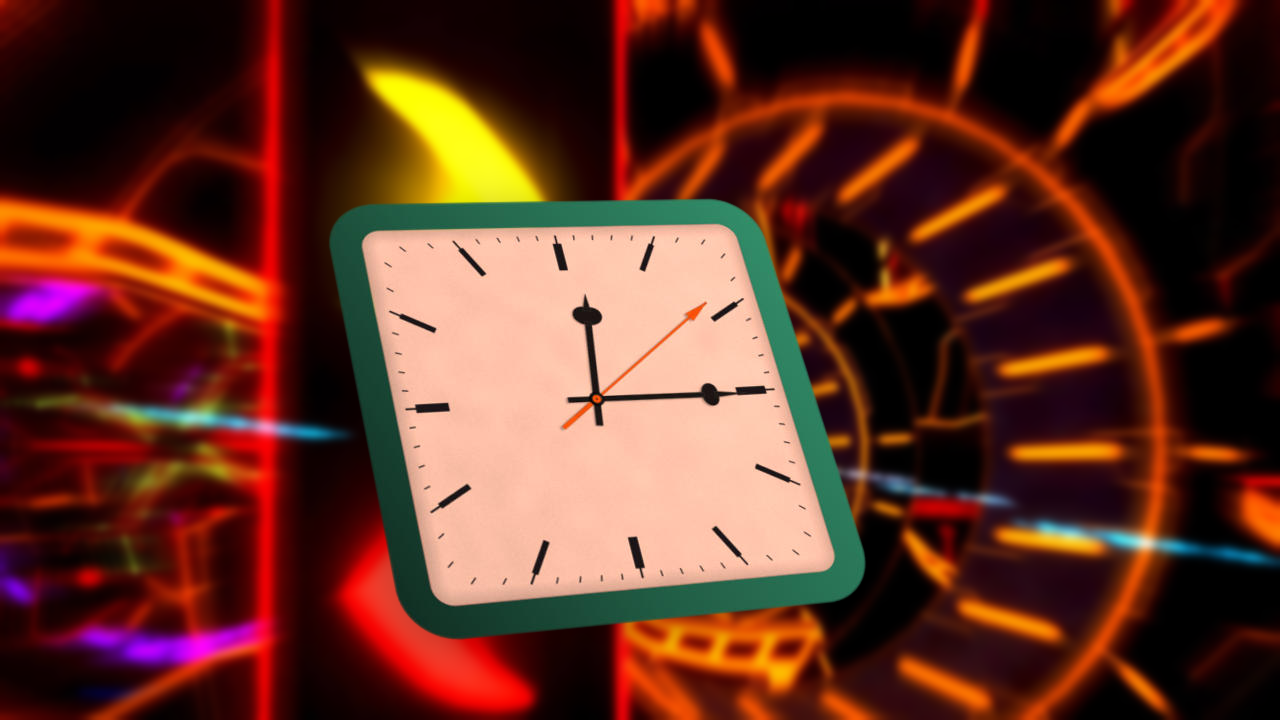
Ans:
12h15m09s
